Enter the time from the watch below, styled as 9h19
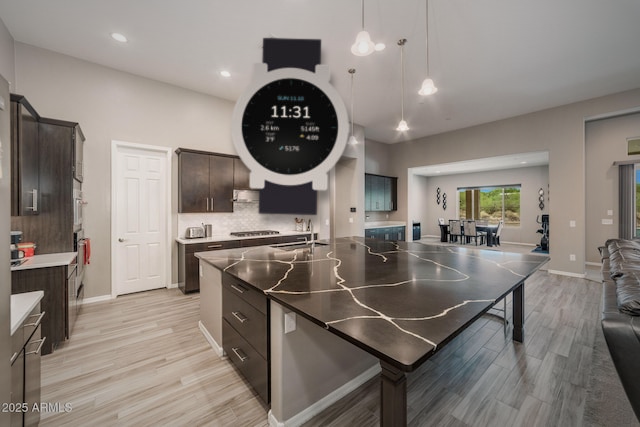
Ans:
11h31
